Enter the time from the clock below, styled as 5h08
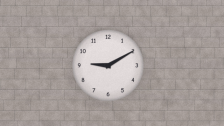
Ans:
9h10
